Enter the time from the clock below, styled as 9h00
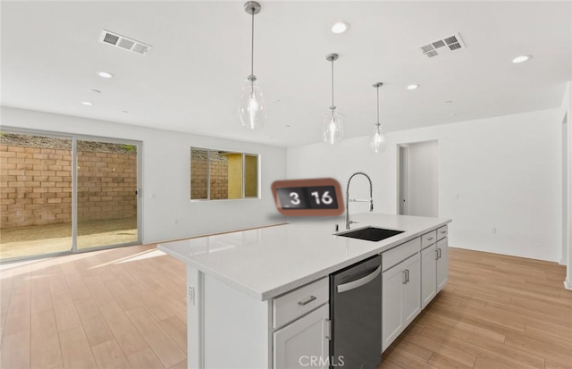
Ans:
3h16
